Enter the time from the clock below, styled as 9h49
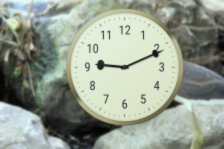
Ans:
9h11
